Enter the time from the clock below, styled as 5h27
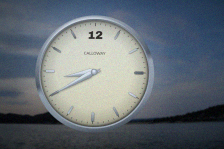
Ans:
8h40
